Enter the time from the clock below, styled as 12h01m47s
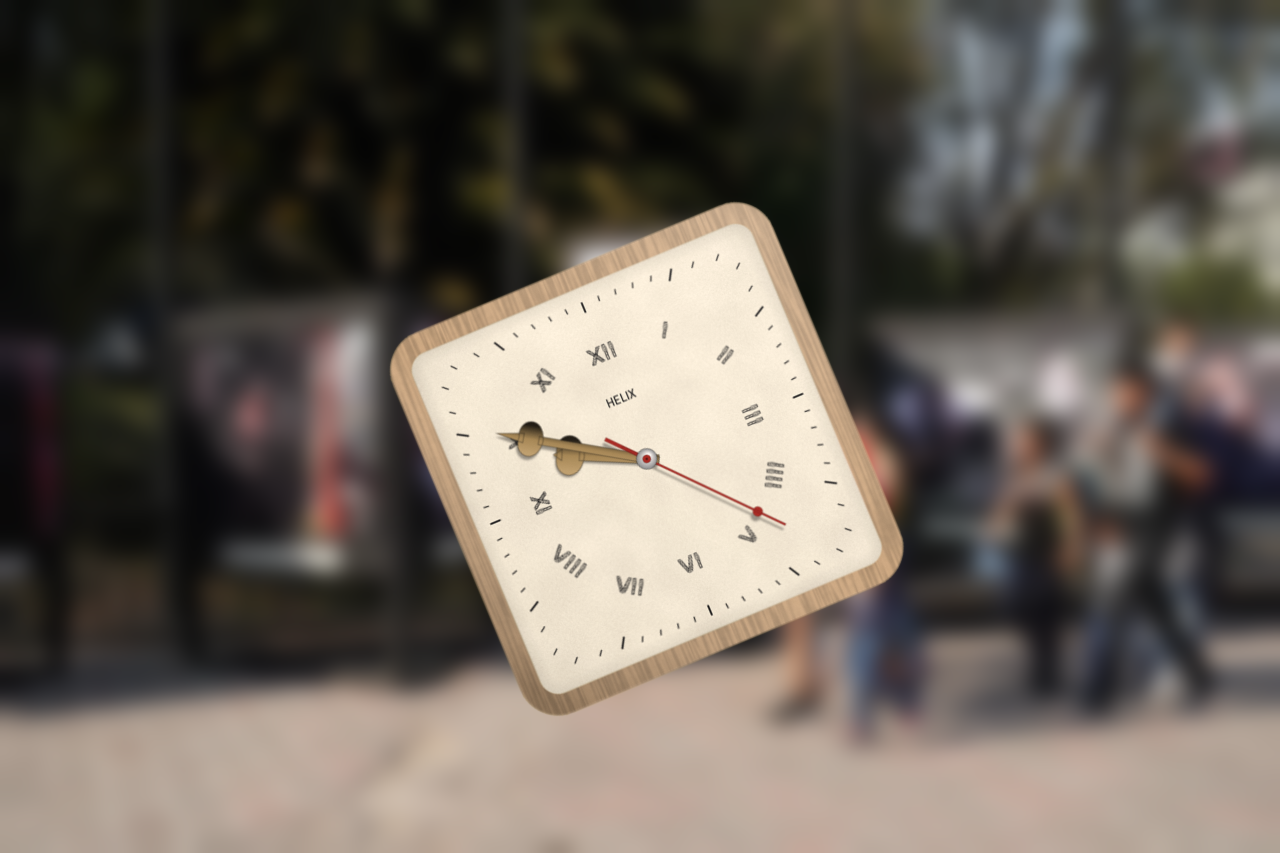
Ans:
9h50m23s
